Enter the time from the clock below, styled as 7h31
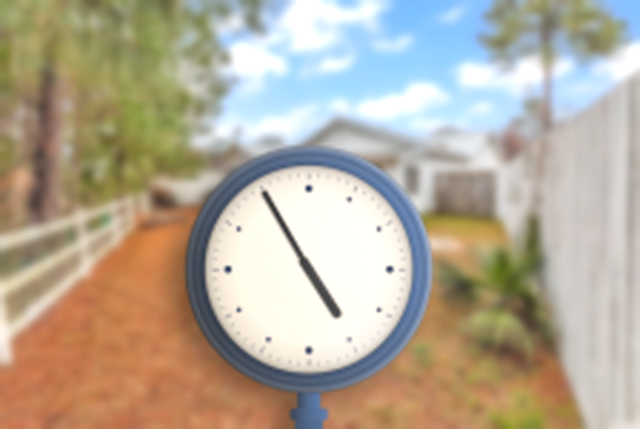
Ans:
4h55
